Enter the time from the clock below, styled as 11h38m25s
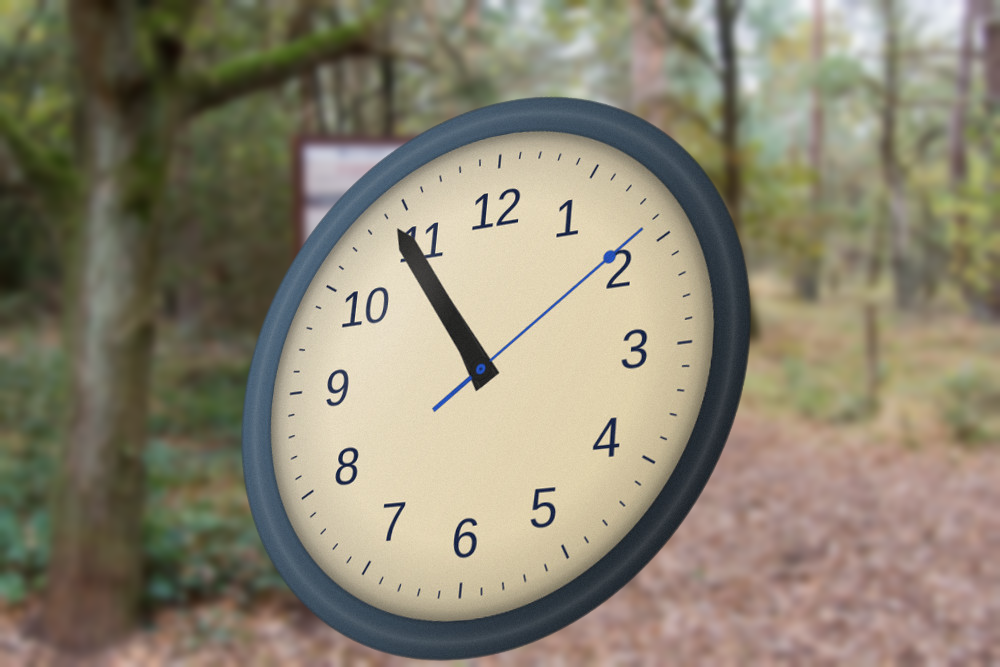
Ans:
10h54m09s
